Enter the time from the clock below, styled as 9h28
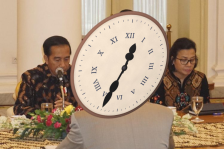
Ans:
12h34
